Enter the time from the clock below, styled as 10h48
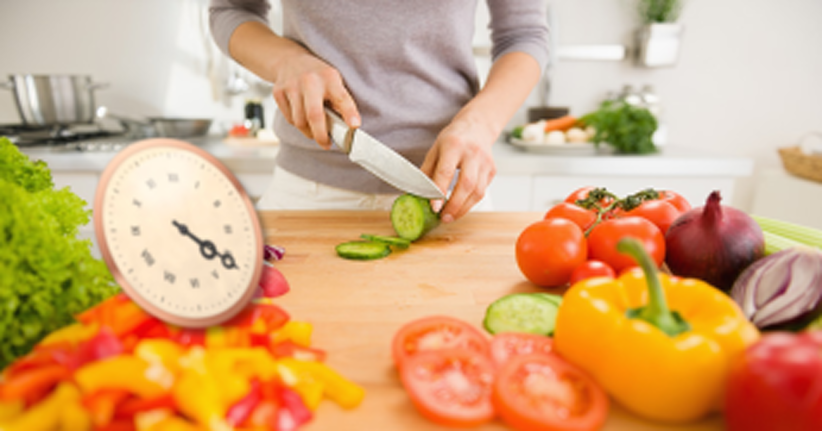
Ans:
4h21
